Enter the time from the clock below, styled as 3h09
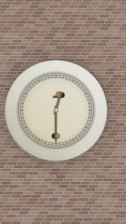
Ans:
12h30
